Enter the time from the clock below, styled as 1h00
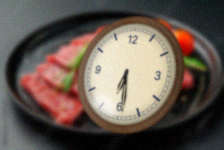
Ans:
6h29
